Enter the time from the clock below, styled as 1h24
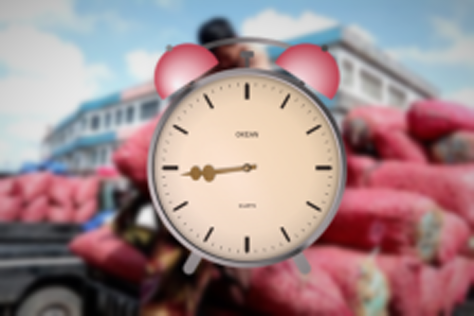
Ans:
8h44
